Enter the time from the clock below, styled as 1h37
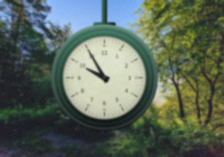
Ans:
9h55
